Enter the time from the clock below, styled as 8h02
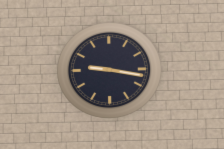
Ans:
9h17
